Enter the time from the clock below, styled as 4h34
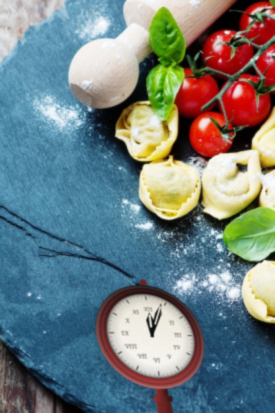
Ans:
12h04
